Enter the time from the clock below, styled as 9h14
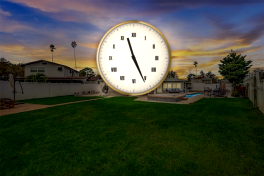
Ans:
11h26
